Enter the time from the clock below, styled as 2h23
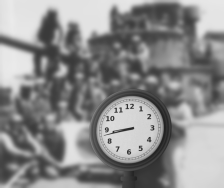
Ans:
8h43
